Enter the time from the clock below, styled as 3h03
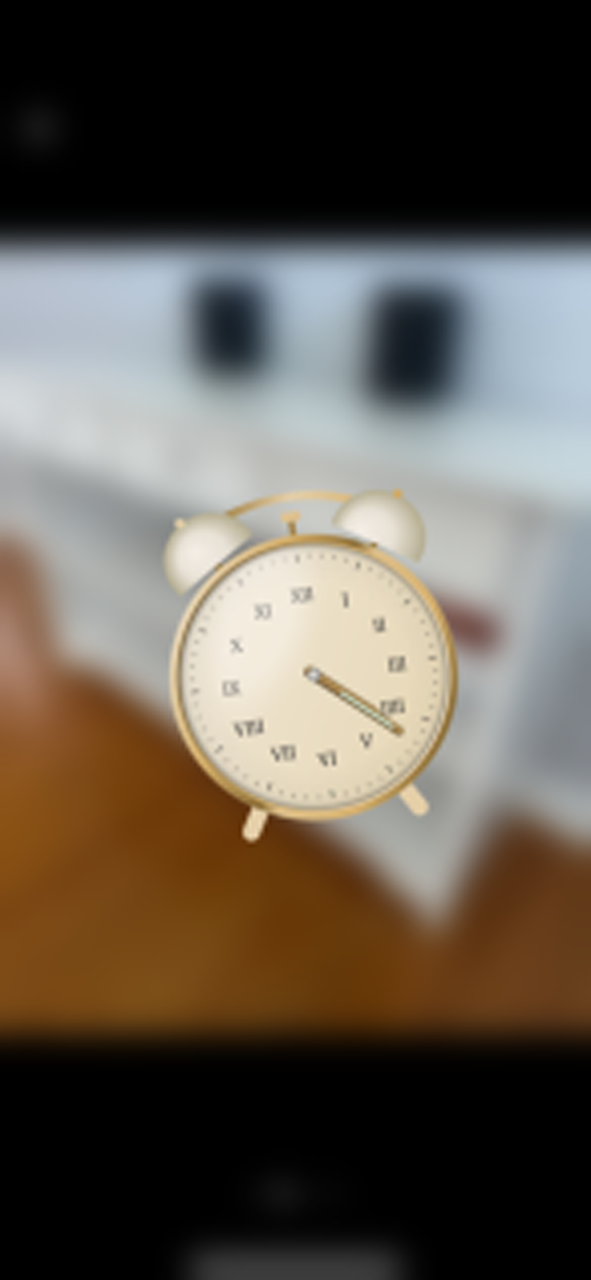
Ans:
4h22
